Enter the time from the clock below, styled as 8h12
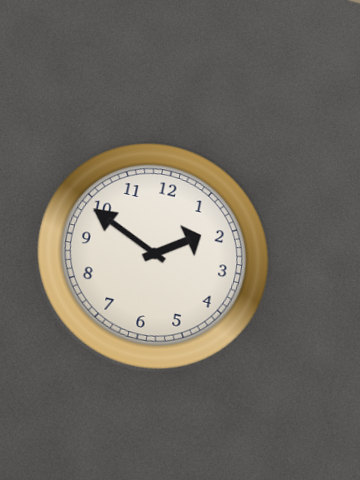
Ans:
1h49
